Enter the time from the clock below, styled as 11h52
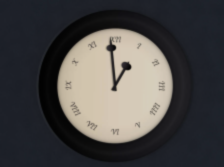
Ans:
12h59
